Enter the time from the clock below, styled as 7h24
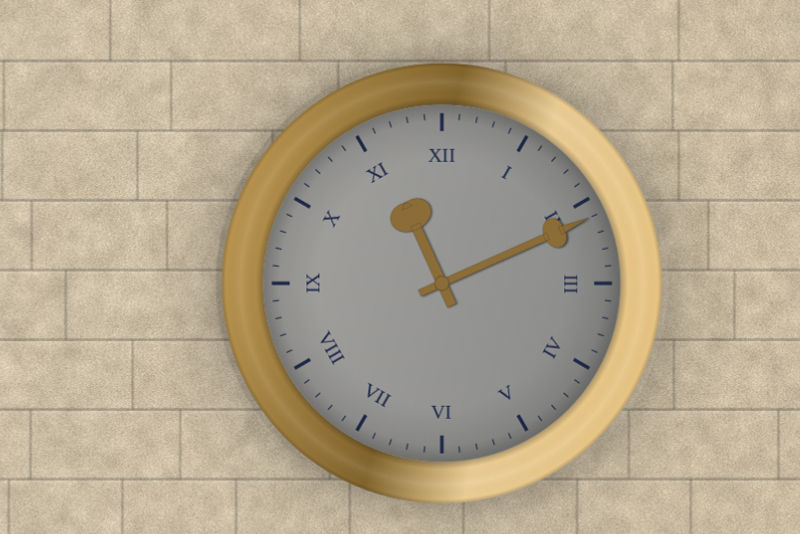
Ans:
11h11
